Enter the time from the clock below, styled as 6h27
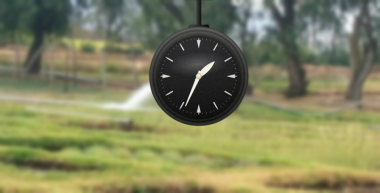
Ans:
1h34
